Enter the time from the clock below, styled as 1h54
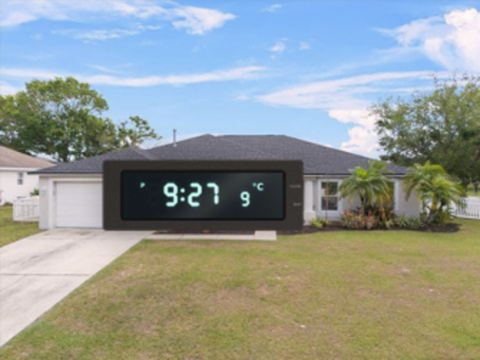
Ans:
9h27
